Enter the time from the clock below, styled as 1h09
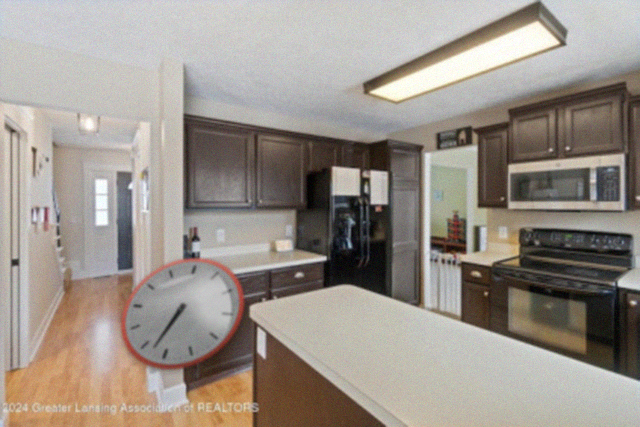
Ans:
6h33
